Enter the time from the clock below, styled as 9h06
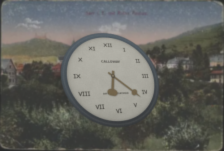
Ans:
6h22
